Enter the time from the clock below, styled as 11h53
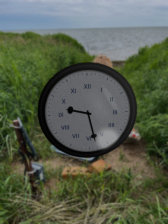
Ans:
9h28
